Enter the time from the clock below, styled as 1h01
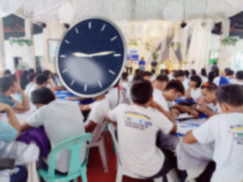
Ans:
9h14
